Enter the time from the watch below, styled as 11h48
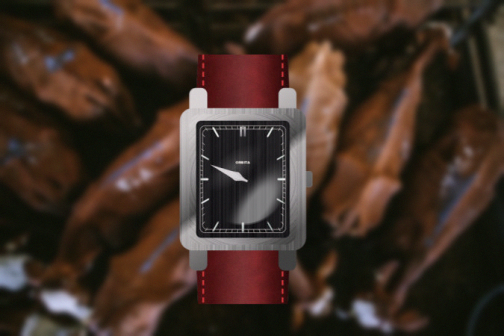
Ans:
9h49
